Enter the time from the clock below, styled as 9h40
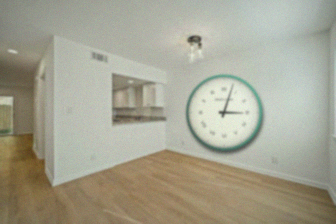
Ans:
3h03
